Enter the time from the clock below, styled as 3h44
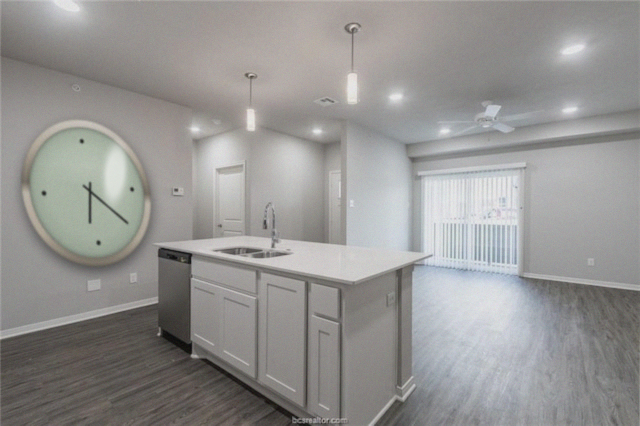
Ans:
6h22
